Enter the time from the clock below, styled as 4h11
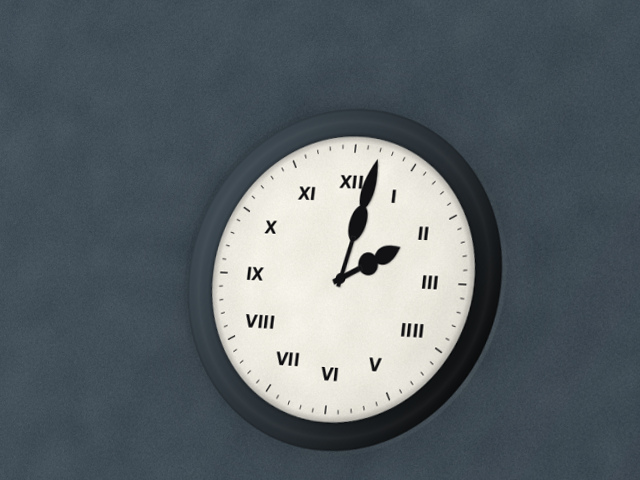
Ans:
2h02
